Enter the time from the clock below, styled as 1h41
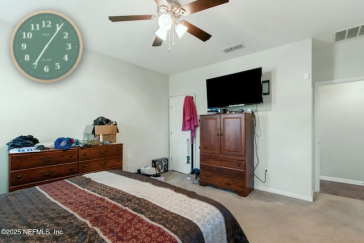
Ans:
7h06
